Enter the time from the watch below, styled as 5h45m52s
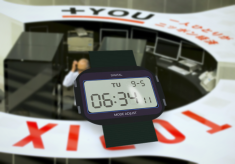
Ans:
6h34m11s
